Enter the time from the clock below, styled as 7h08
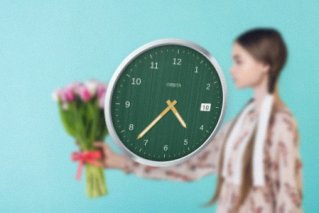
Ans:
4h37
